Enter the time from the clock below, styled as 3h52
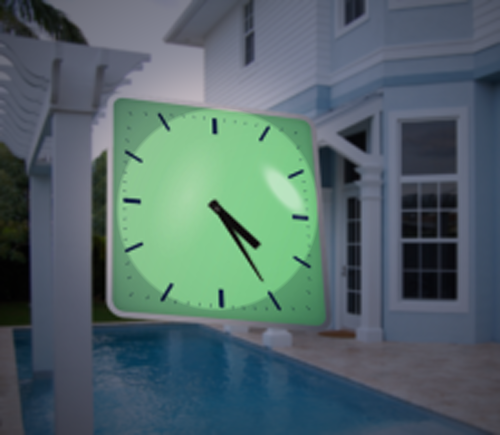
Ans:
4h25
